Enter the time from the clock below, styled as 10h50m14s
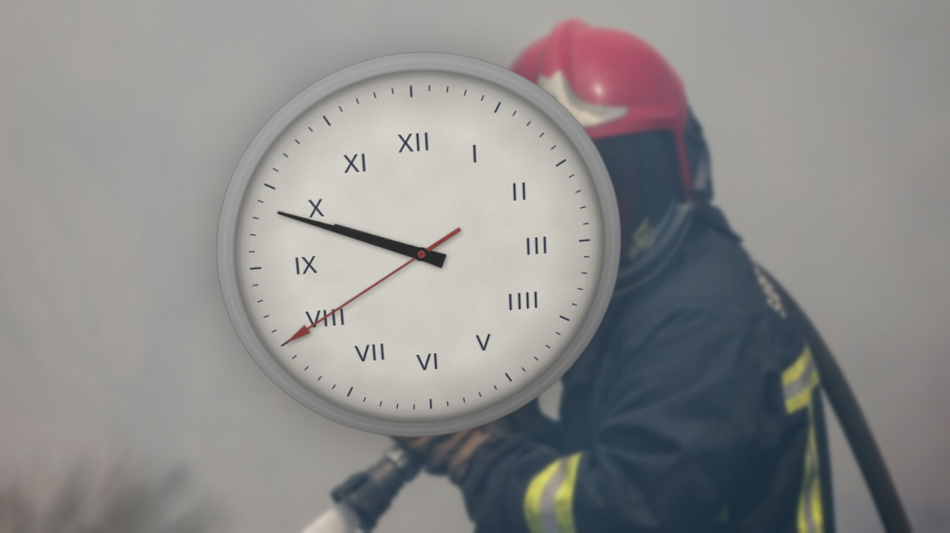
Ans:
9h48m40s
